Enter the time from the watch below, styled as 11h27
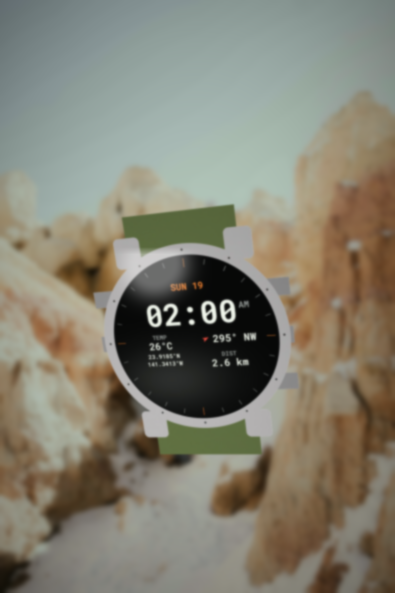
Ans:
2h00
